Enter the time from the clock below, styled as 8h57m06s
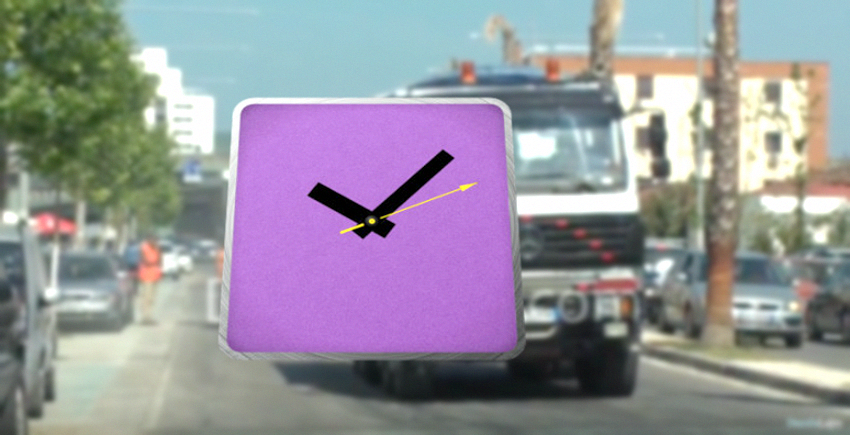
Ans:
10h07m11s
